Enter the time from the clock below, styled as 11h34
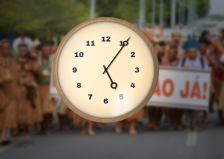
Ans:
5h06
